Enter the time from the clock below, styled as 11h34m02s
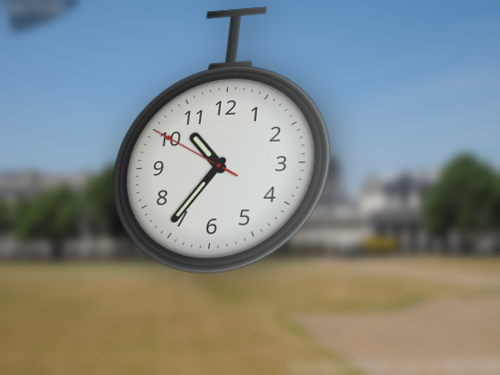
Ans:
10h35m50s
